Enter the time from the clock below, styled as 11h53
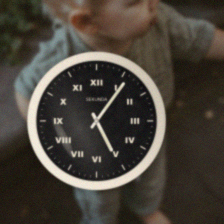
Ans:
5h06
